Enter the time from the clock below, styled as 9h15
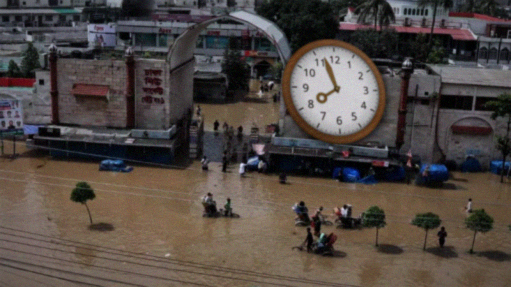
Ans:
7h57
